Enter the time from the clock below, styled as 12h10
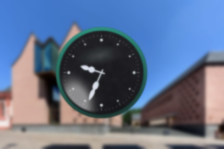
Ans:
9h34
